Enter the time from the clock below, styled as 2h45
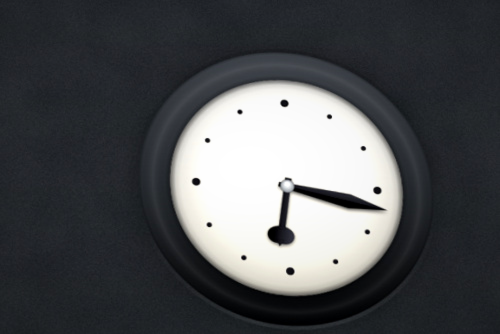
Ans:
6h17
